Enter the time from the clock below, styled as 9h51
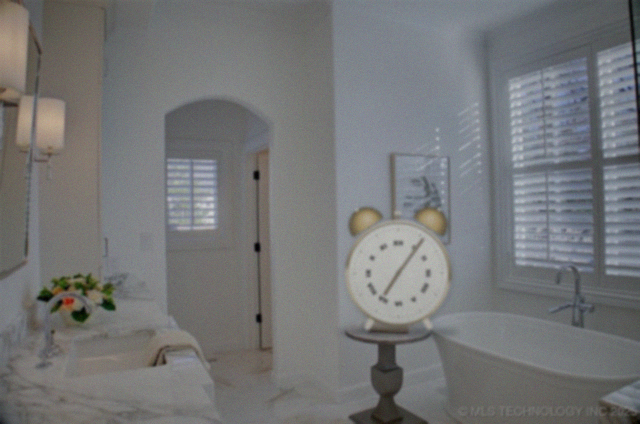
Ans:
7h06
